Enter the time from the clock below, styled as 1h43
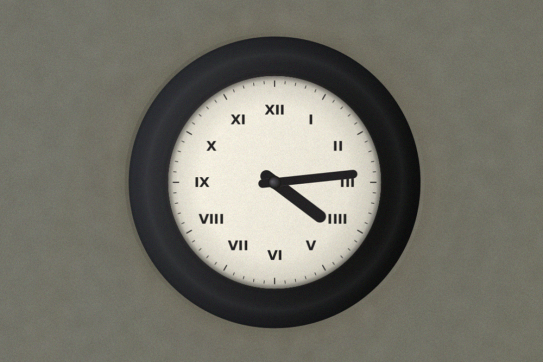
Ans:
4h14
